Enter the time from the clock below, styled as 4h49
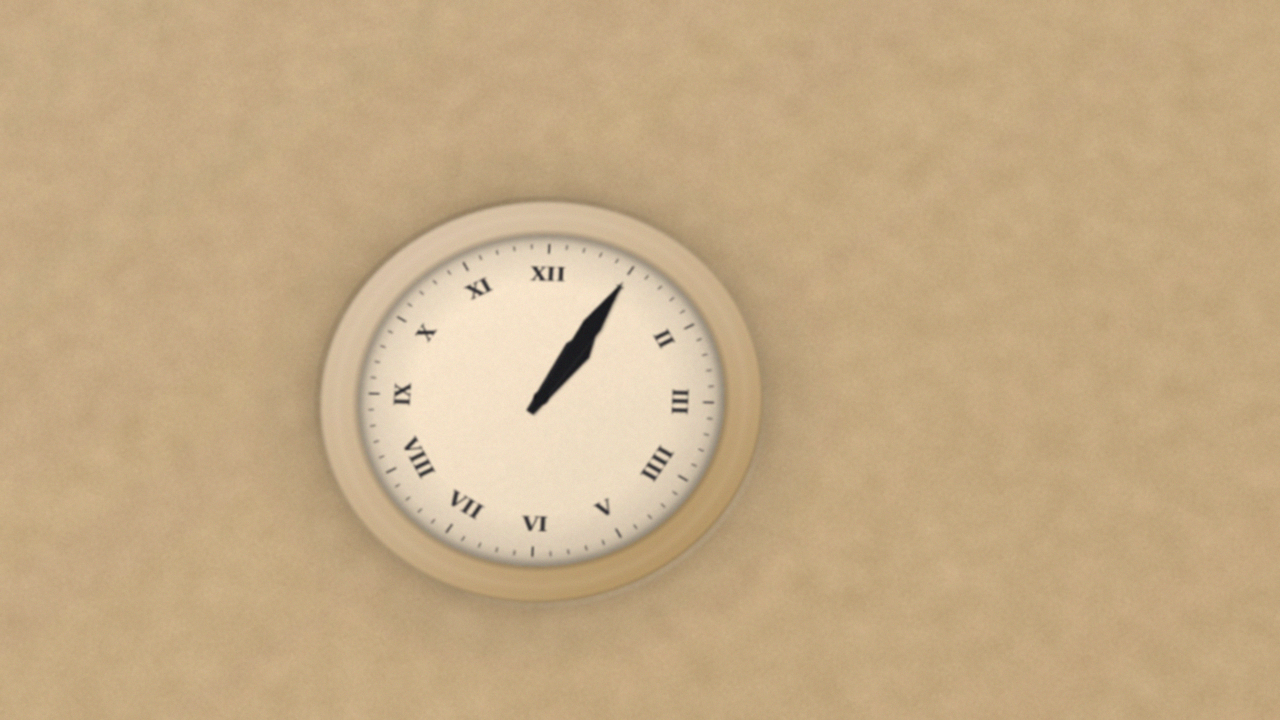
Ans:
1h05
